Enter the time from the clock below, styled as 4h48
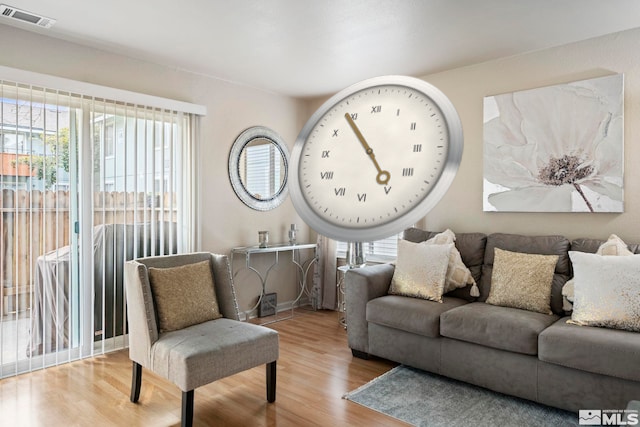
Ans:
4h54
